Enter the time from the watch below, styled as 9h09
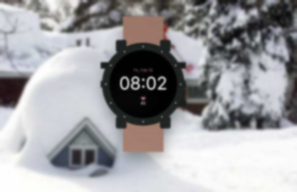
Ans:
8h02
